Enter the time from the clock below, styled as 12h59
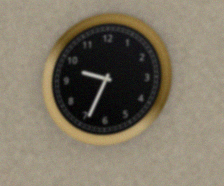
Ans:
9h34
